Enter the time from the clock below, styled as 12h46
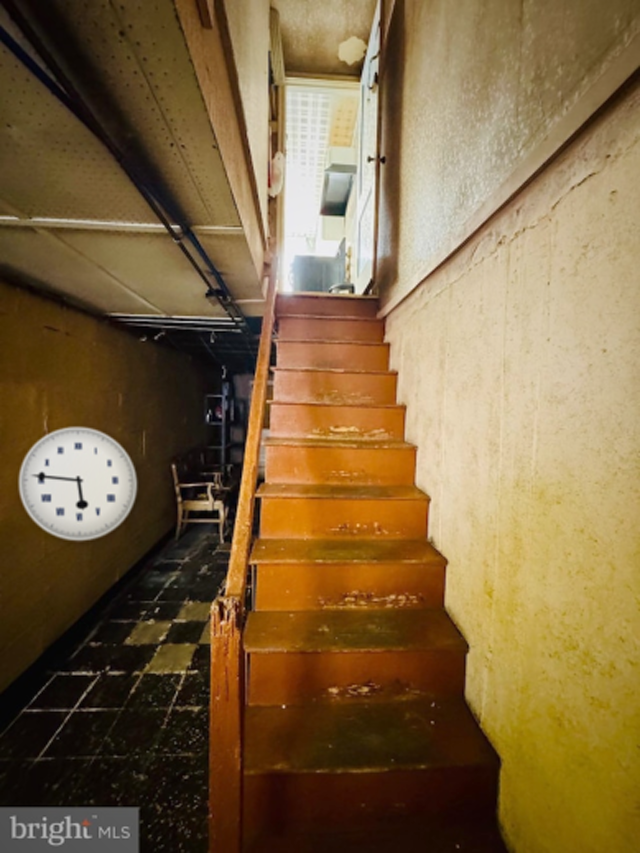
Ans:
5h46
